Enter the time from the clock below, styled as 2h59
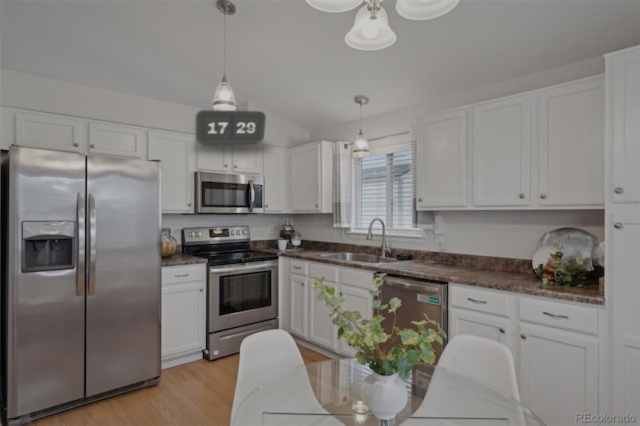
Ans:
17h29
